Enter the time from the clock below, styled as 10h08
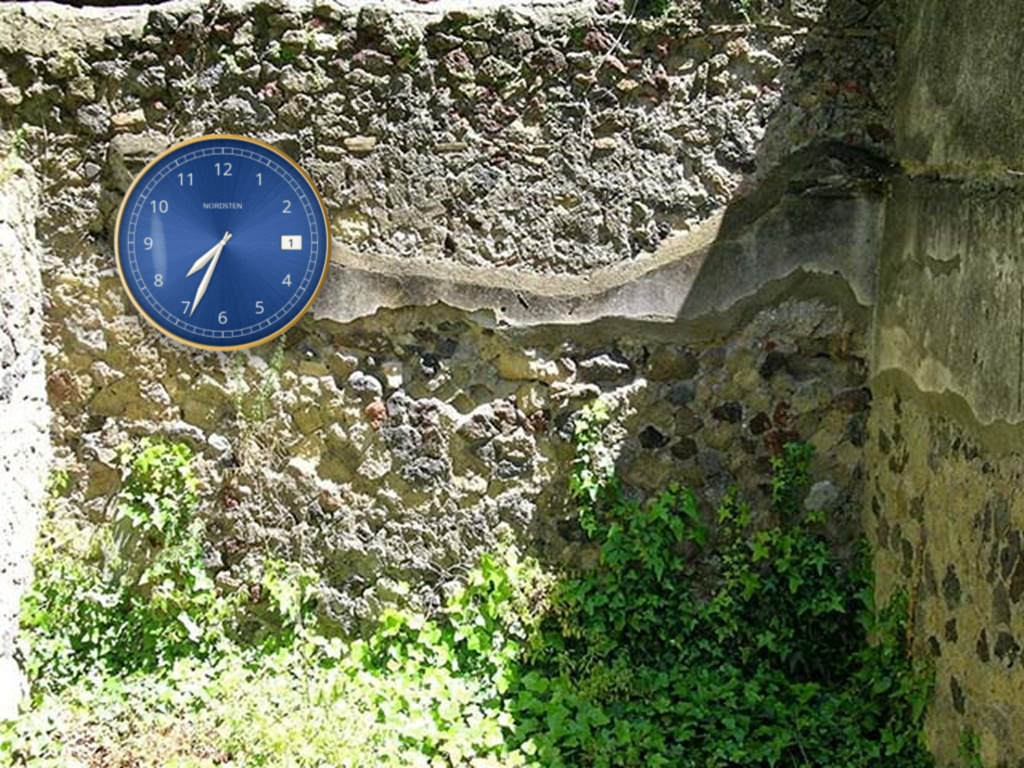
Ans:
7h34
